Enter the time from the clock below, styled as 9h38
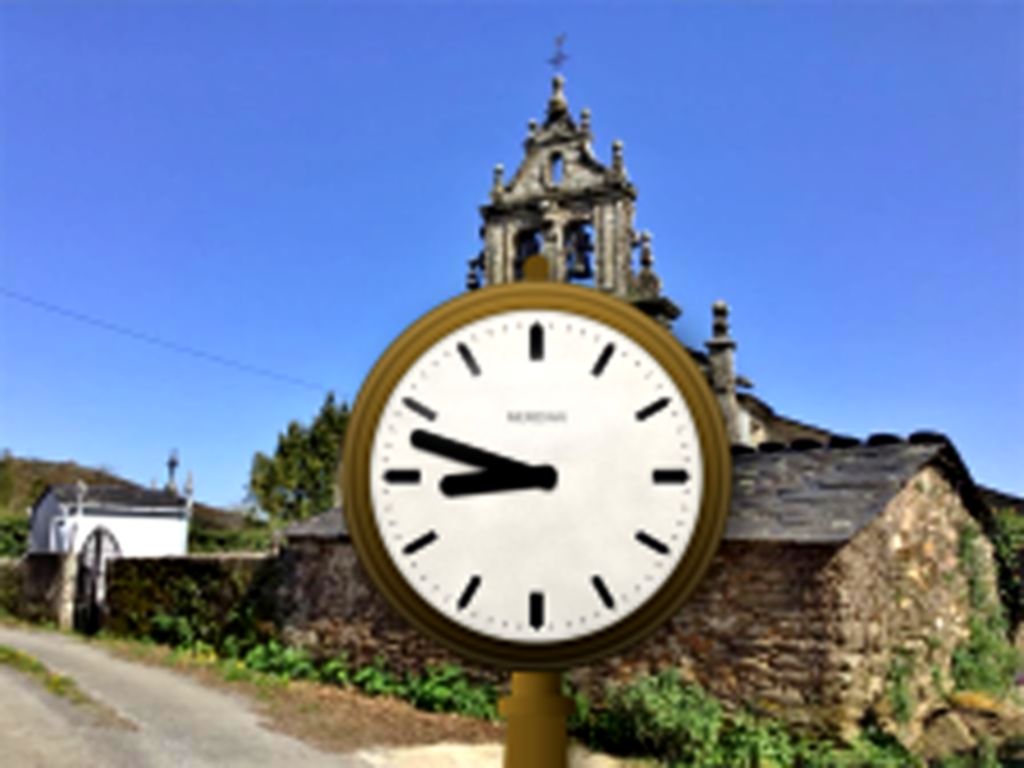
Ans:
8h48
